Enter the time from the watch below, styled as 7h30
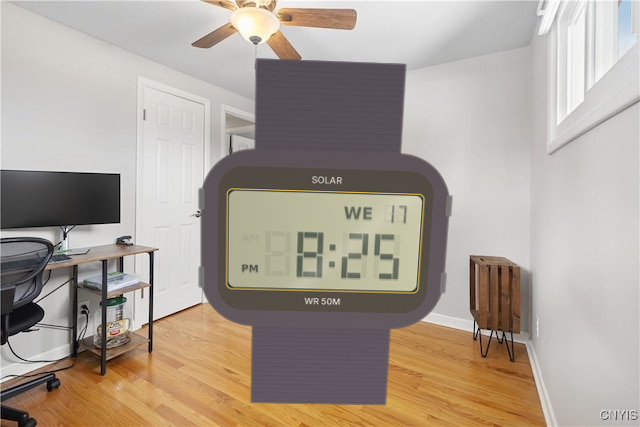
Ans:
8h25
